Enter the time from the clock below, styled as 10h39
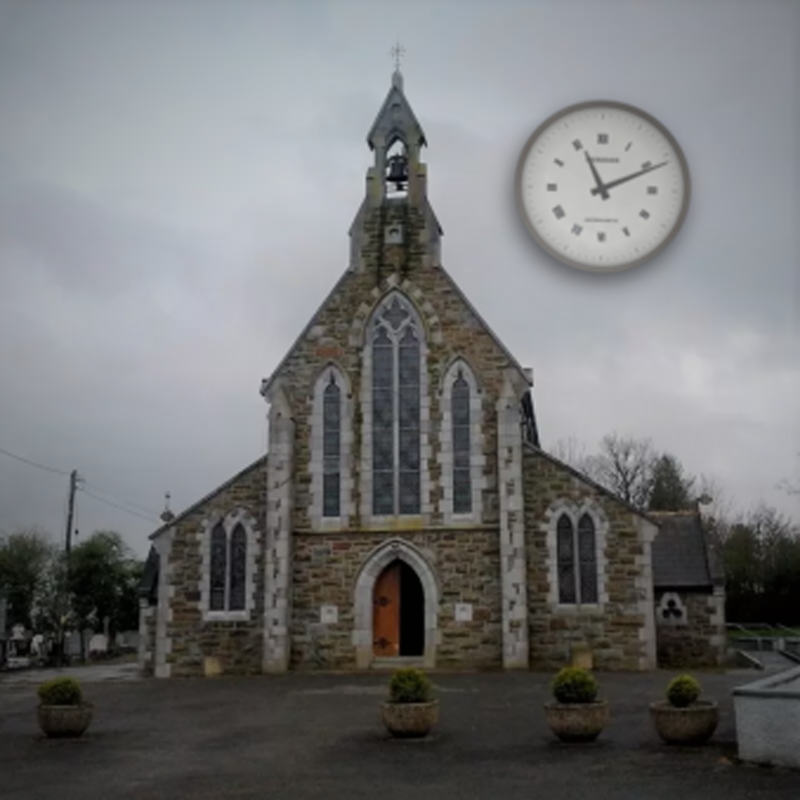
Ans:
11h11
